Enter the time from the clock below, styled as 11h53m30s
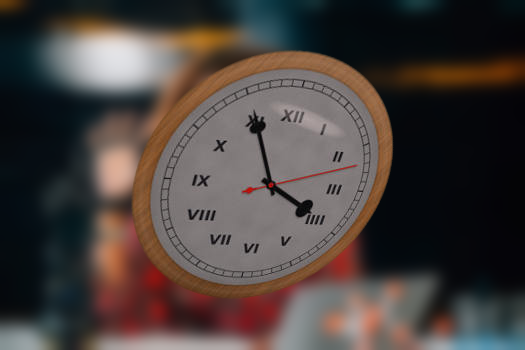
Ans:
3h55m12s
